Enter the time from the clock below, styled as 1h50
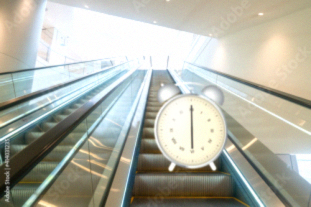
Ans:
6h00
